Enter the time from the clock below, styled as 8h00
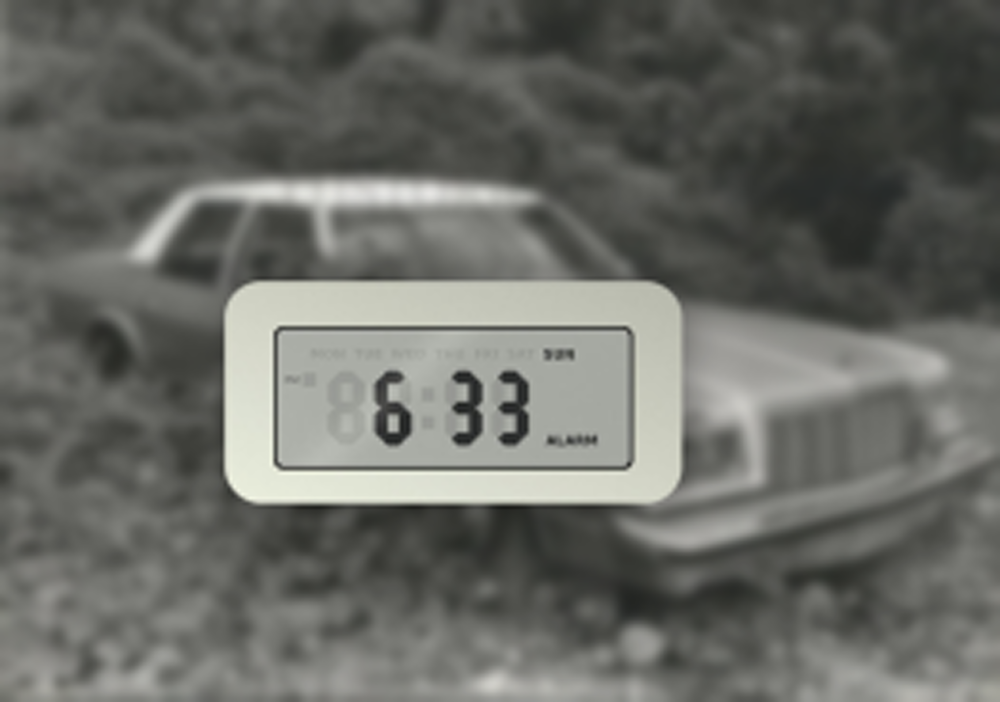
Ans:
6h33
